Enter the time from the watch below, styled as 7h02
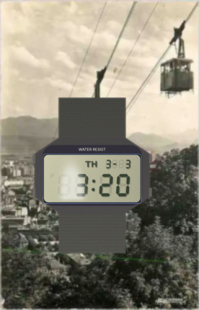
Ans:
3h20
